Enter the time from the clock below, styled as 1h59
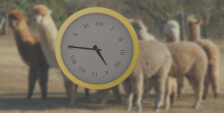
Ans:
4h45
